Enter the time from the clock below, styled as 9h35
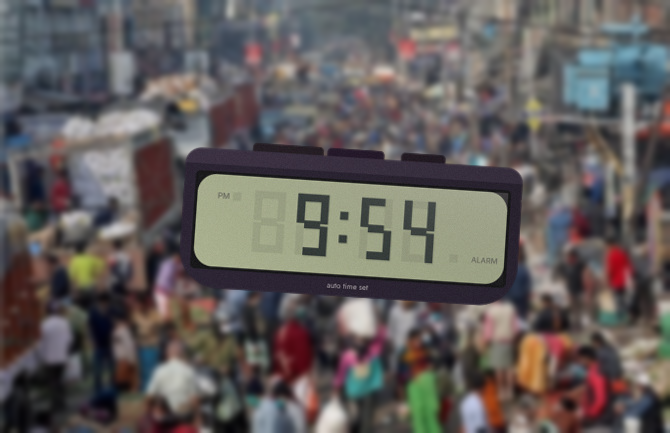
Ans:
9h54
